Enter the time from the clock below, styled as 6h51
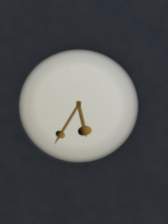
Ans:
5h35
